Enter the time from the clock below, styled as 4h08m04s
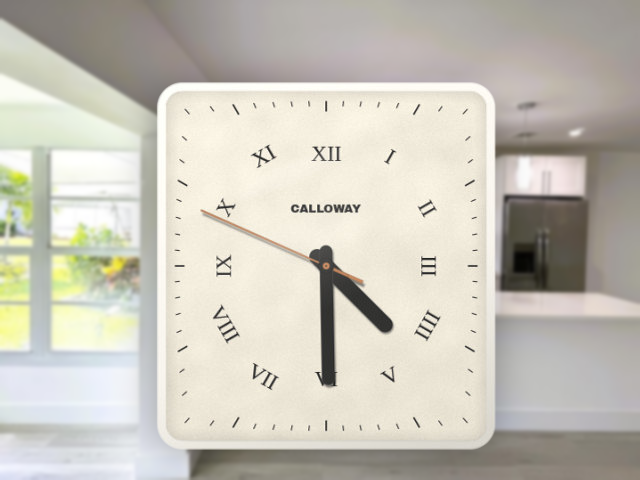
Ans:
4h29m49s
